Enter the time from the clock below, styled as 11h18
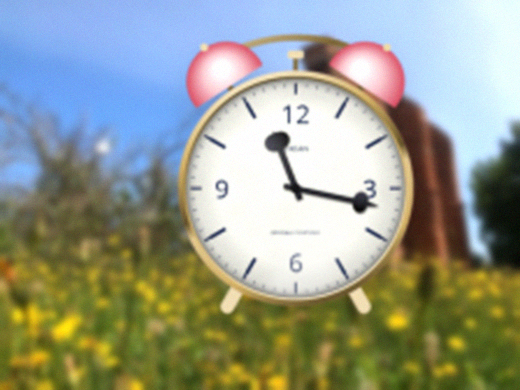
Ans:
11h17
